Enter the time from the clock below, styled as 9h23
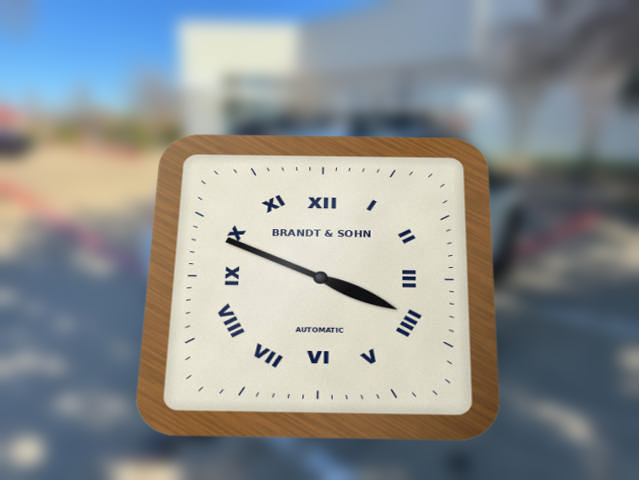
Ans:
3h49
